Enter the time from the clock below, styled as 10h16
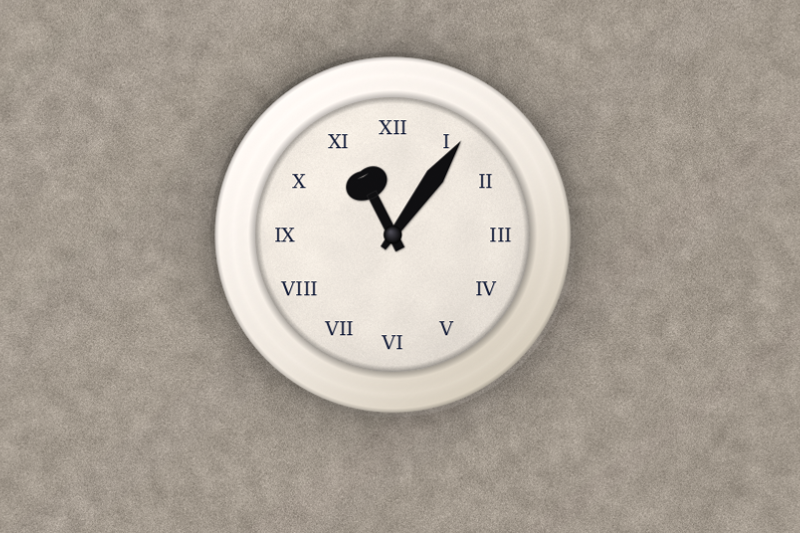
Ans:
11h06
